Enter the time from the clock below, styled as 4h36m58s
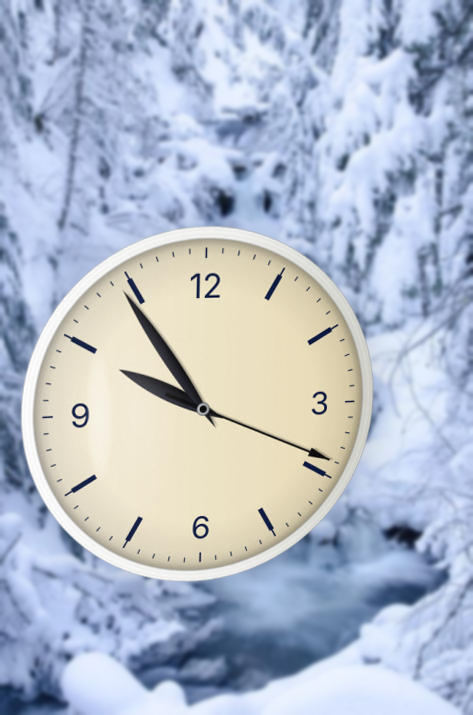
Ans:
9h54m19s
